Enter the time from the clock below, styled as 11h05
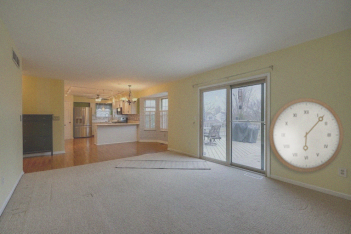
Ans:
6h07
